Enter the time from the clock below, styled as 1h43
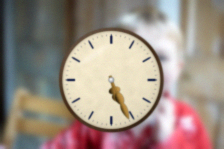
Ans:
5h26
